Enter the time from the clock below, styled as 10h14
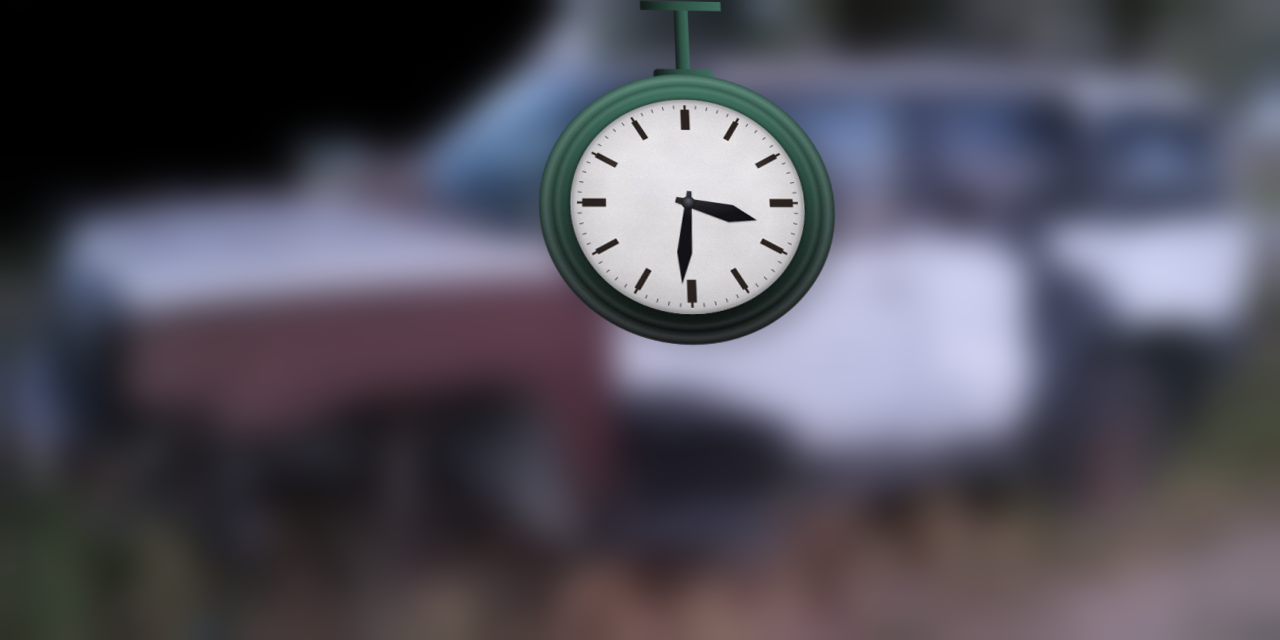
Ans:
3h31
